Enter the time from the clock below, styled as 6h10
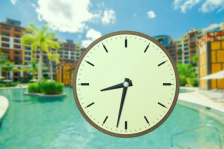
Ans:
8h32
